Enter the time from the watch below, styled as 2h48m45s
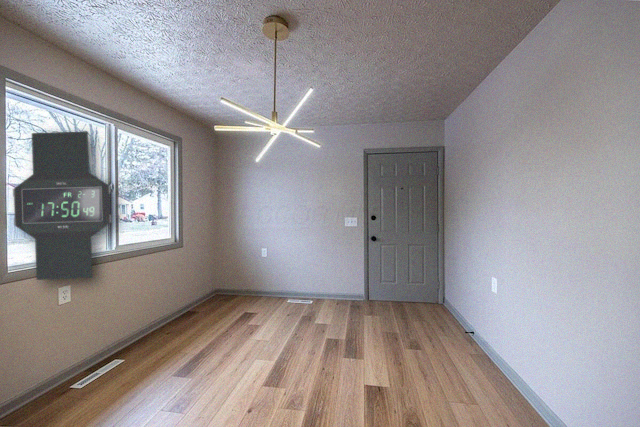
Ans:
17h50m49s
